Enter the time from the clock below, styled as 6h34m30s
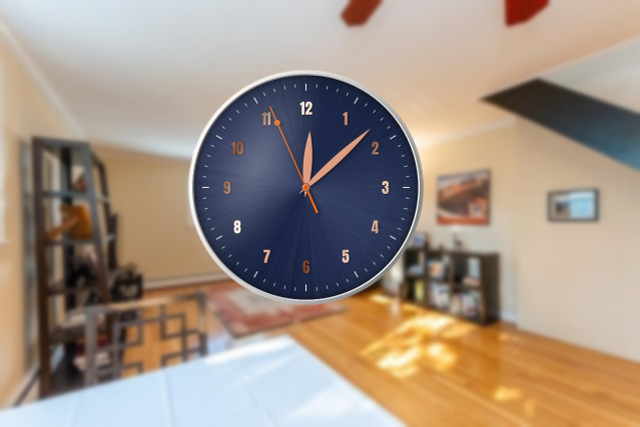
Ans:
12h07m56s
